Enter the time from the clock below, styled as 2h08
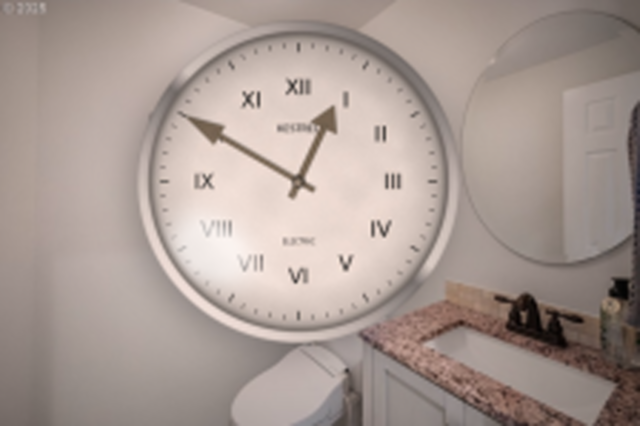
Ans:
12h50
